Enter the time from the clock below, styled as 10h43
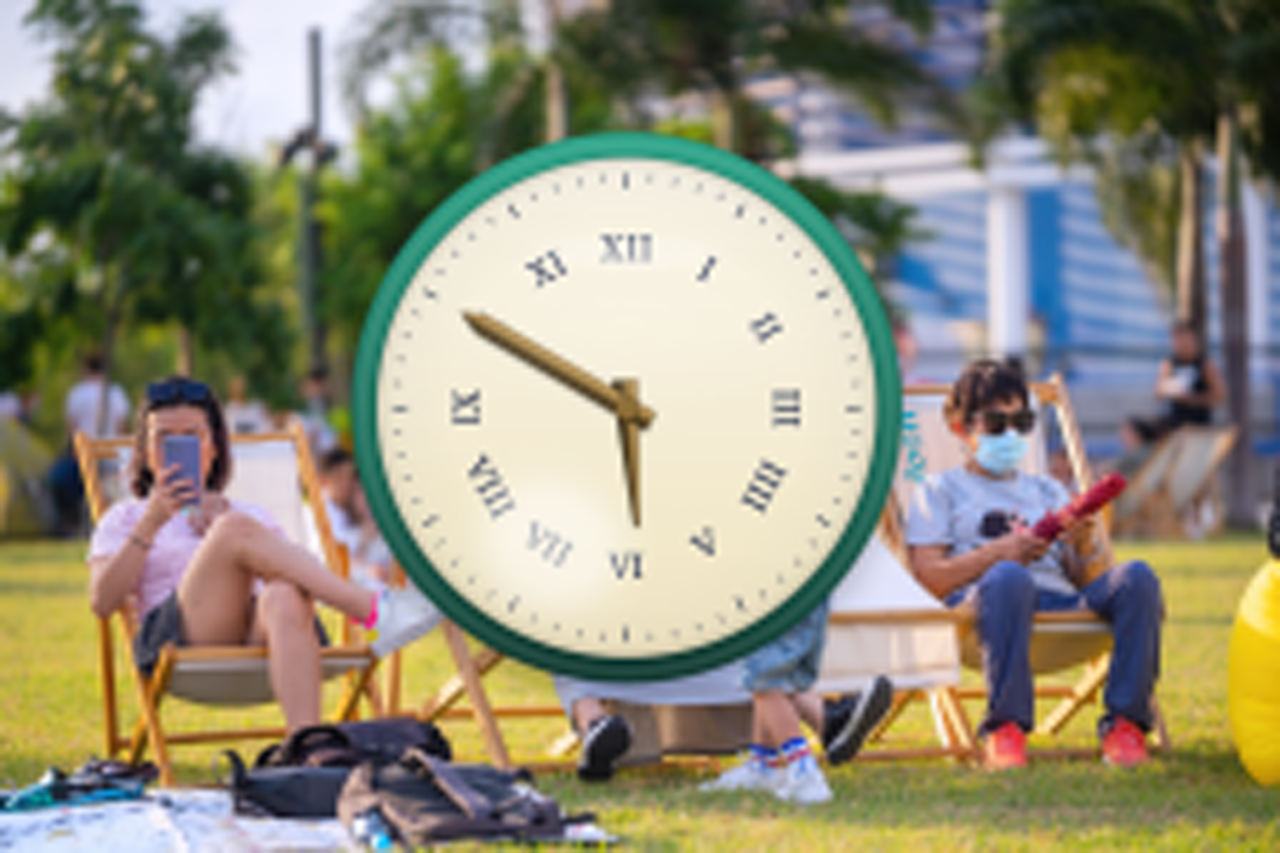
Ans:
5h50
